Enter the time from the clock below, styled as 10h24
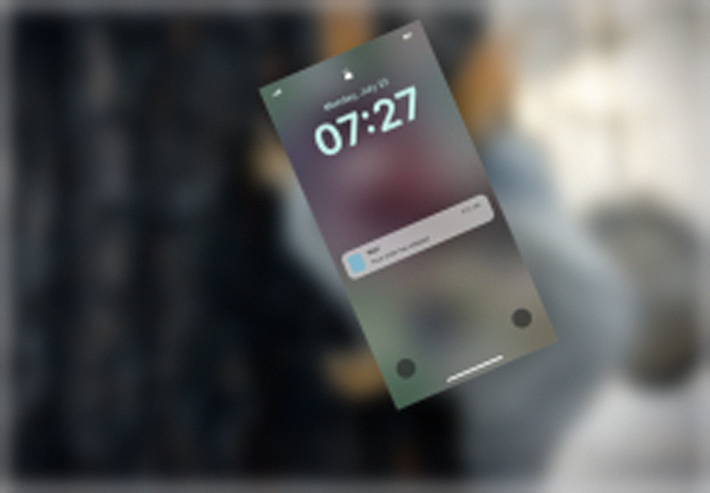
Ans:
7h27
